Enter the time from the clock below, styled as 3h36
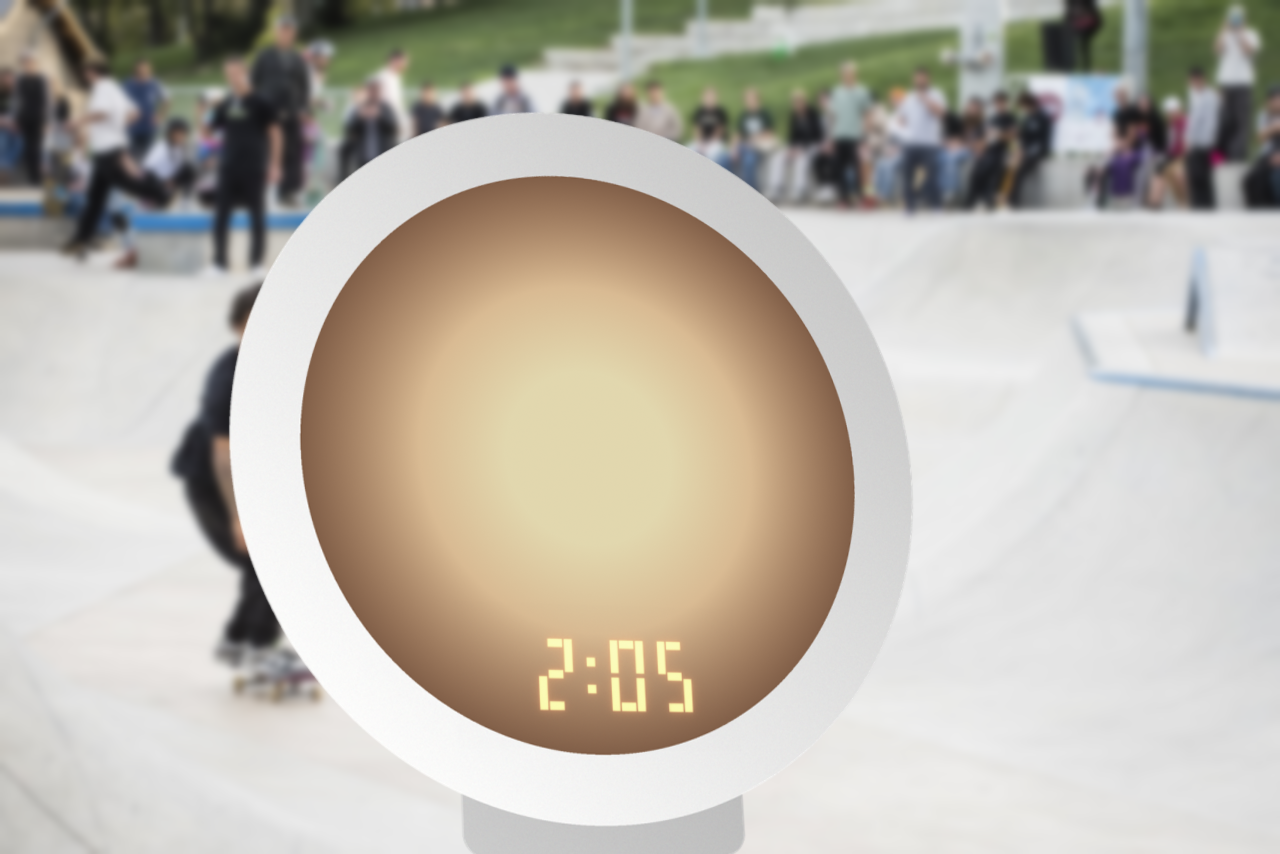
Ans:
2h05
